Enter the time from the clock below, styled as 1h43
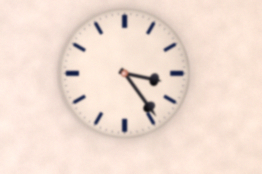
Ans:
3h24
